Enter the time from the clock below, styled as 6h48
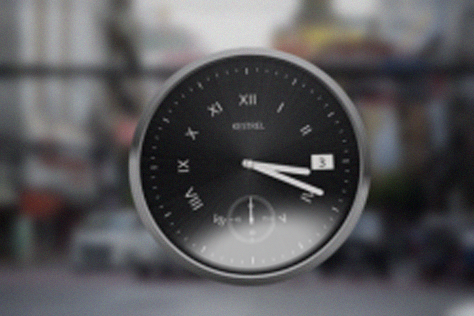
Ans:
3h19
